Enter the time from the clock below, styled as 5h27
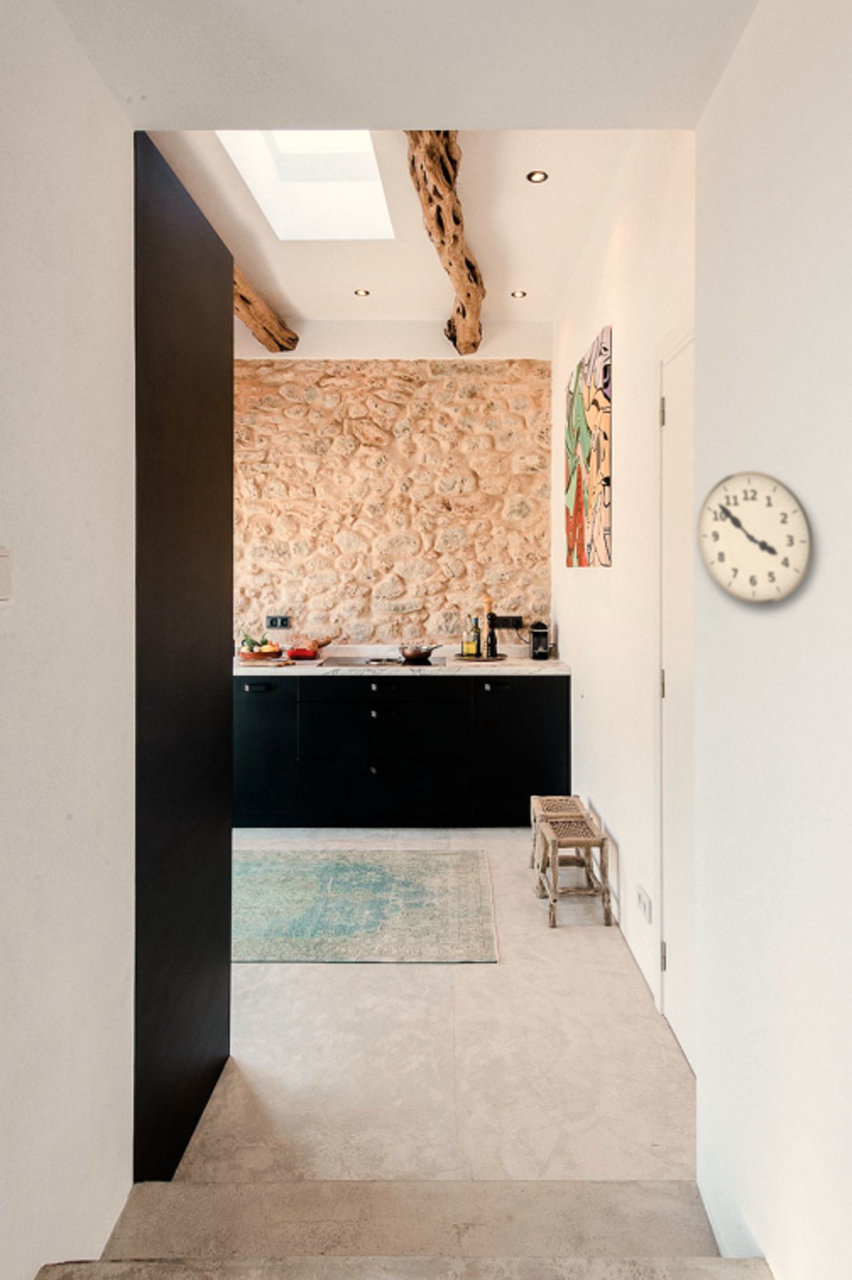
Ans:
3h52
